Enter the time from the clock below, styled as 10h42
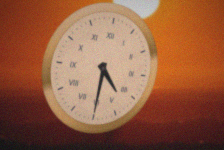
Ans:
4h30
